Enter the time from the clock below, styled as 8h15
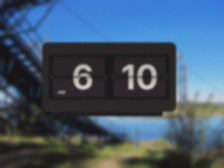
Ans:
6h10
